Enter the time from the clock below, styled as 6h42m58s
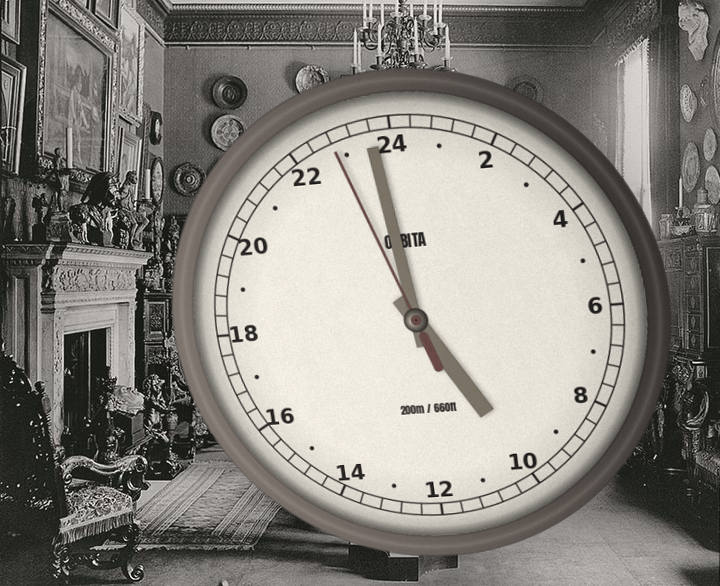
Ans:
9h58m57s
